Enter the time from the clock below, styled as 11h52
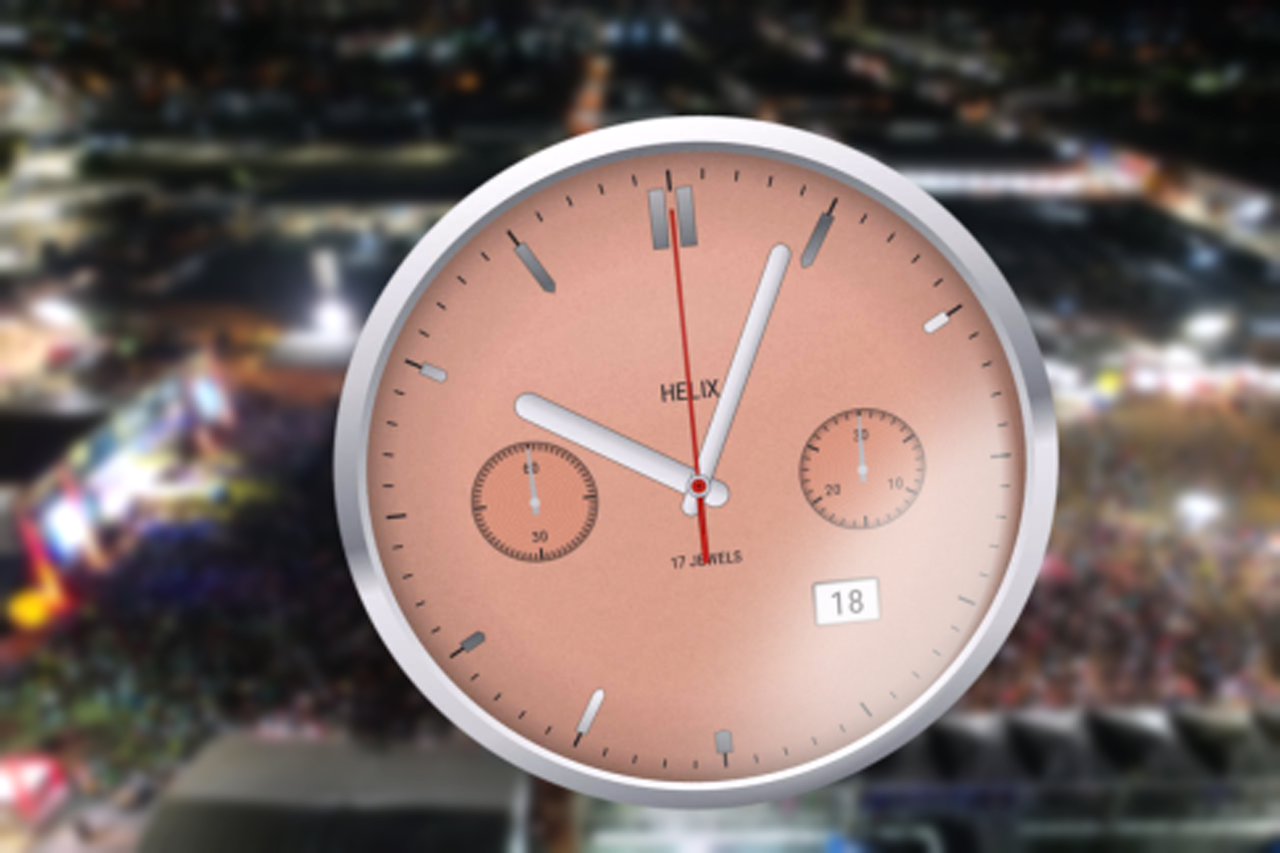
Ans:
10h04
